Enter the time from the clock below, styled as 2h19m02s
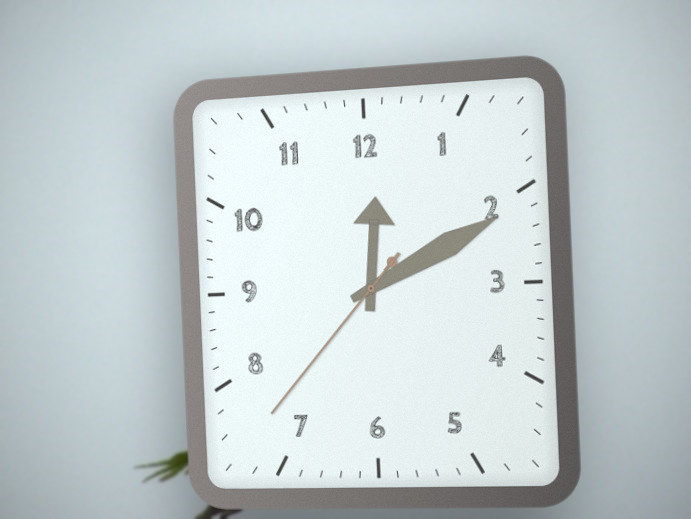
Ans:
12h10m37s
